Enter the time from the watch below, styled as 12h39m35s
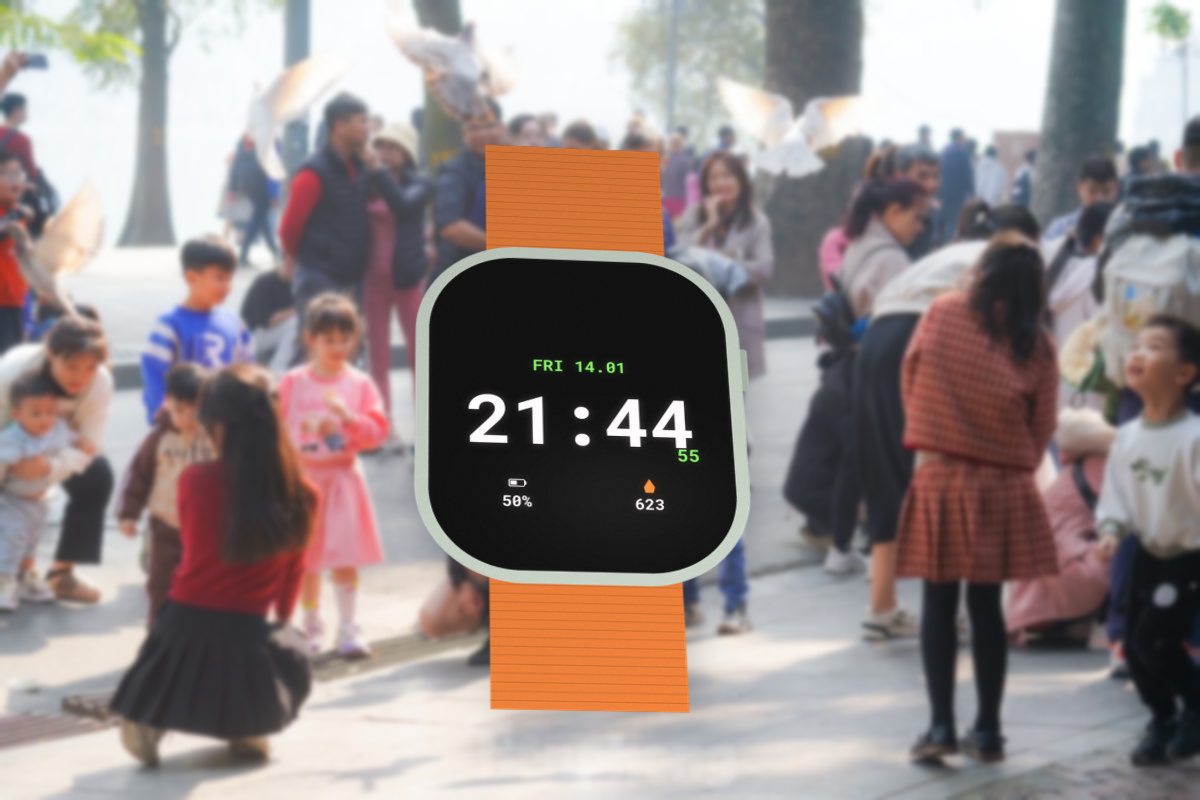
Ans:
21h44m55s
